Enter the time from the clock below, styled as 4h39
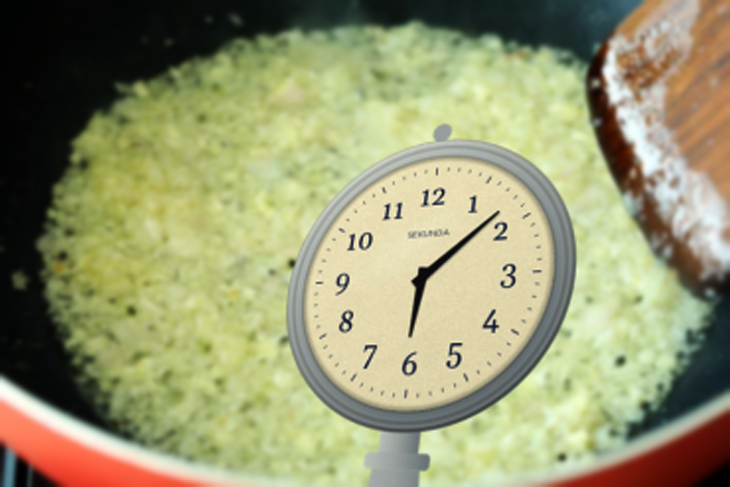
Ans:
6h08
